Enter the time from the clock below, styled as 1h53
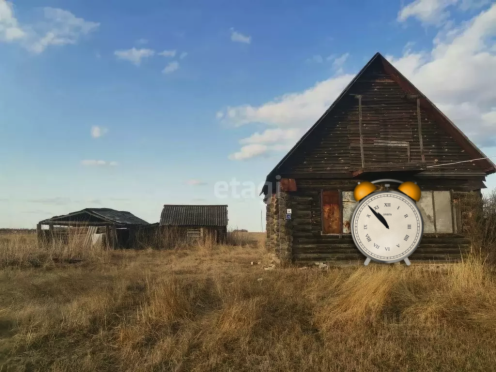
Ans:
10h53
